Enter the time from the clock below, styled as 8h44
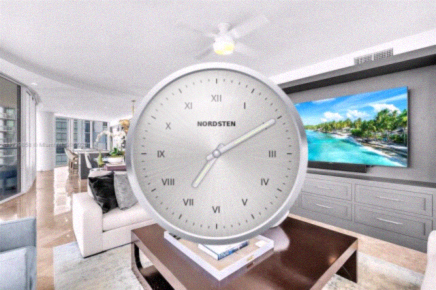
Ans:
7h10
